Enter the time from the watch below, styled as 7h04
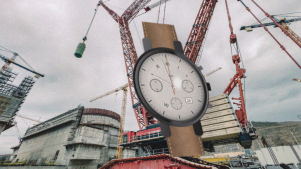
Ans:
9h58
